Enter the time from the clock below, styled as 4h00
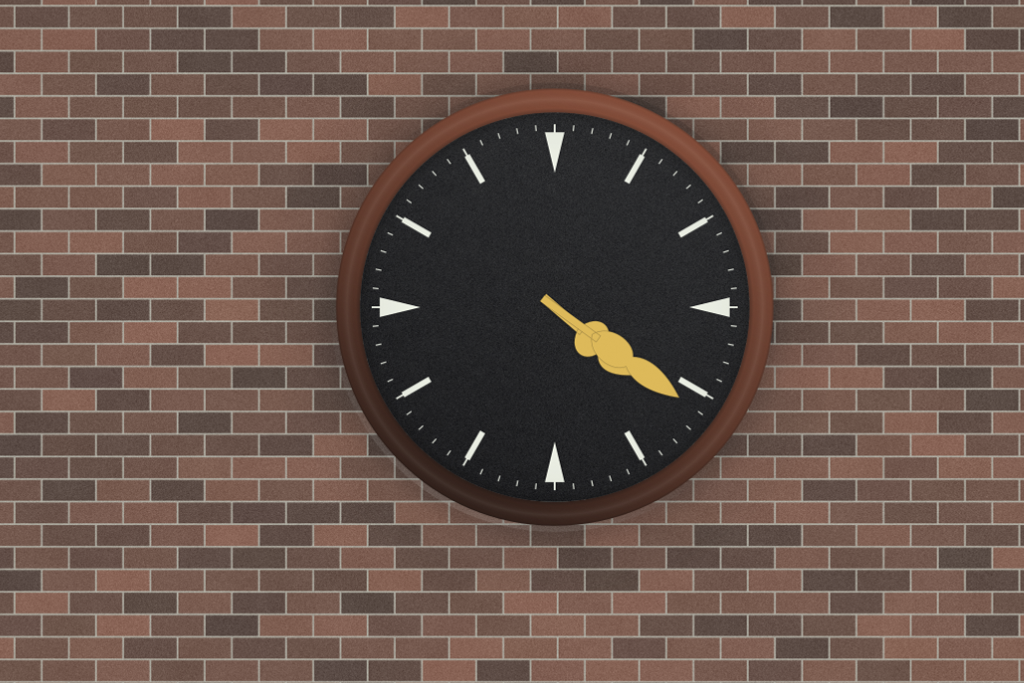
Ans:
4h21
